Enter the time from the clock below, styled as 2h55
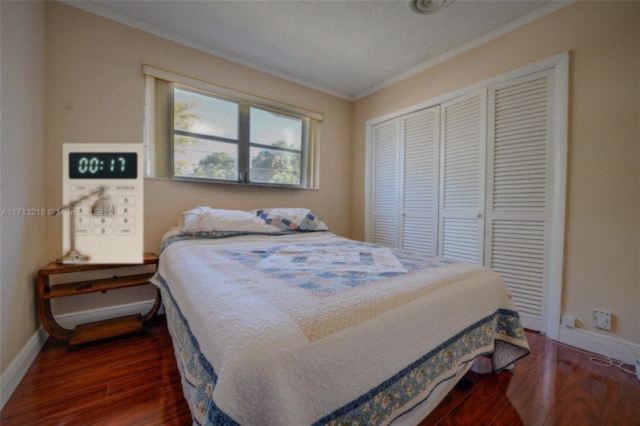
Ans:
0h17
